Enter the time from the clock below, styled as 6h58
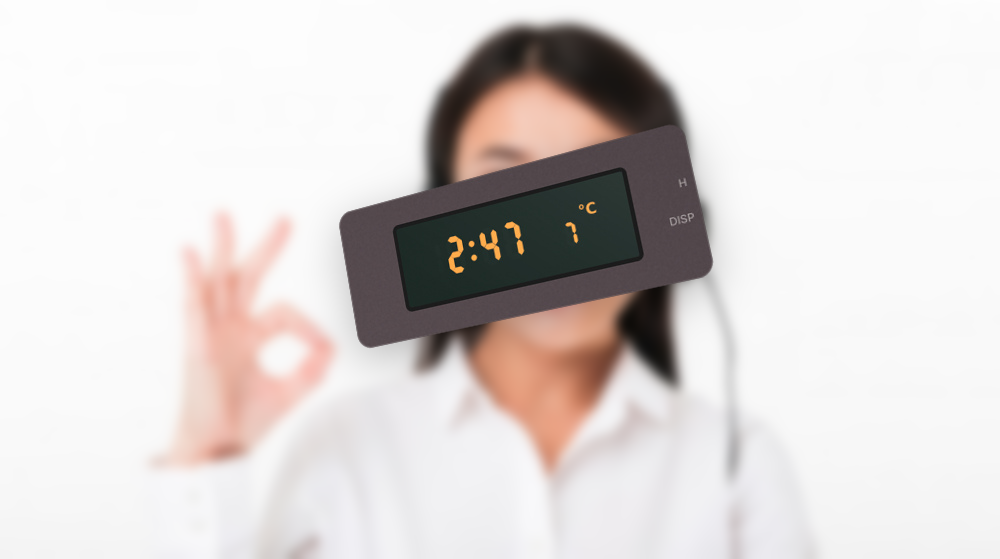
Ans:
2h47
